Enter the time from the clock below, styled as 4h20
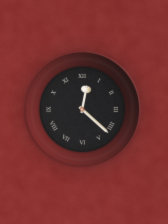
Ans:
12h22
